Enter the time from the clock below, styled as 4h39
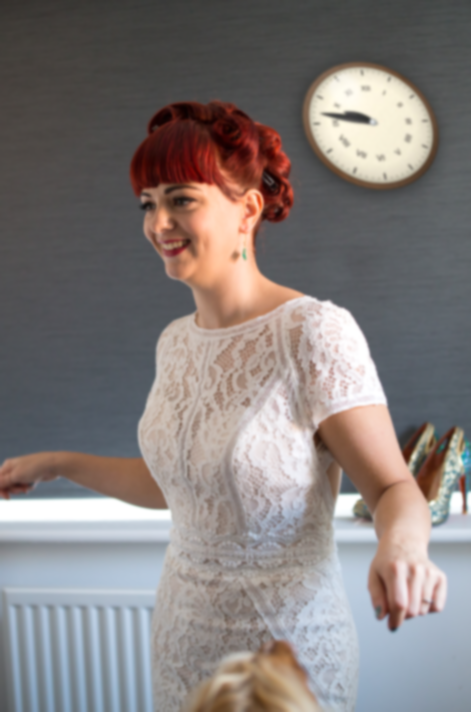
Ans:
9h47
